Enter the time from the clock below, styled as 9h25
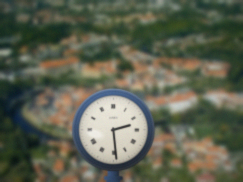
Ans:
2h29
